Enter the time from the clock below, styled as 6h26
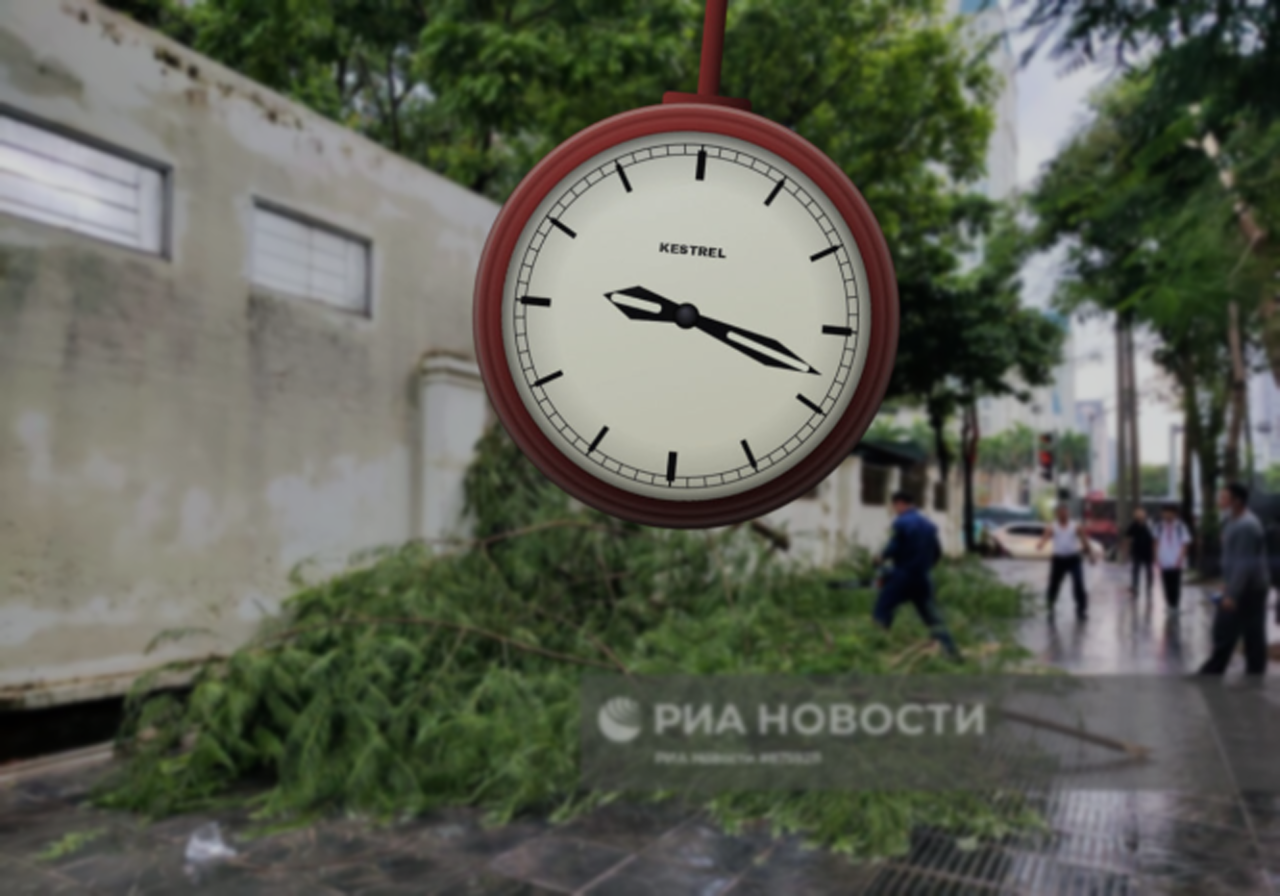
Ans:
9h18
